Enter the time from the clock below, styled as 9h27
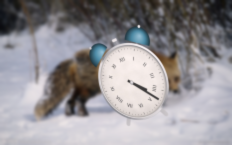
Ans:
4h23
